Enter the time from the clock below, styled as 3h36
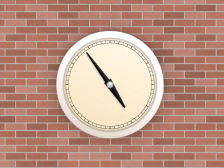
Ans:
4h54
